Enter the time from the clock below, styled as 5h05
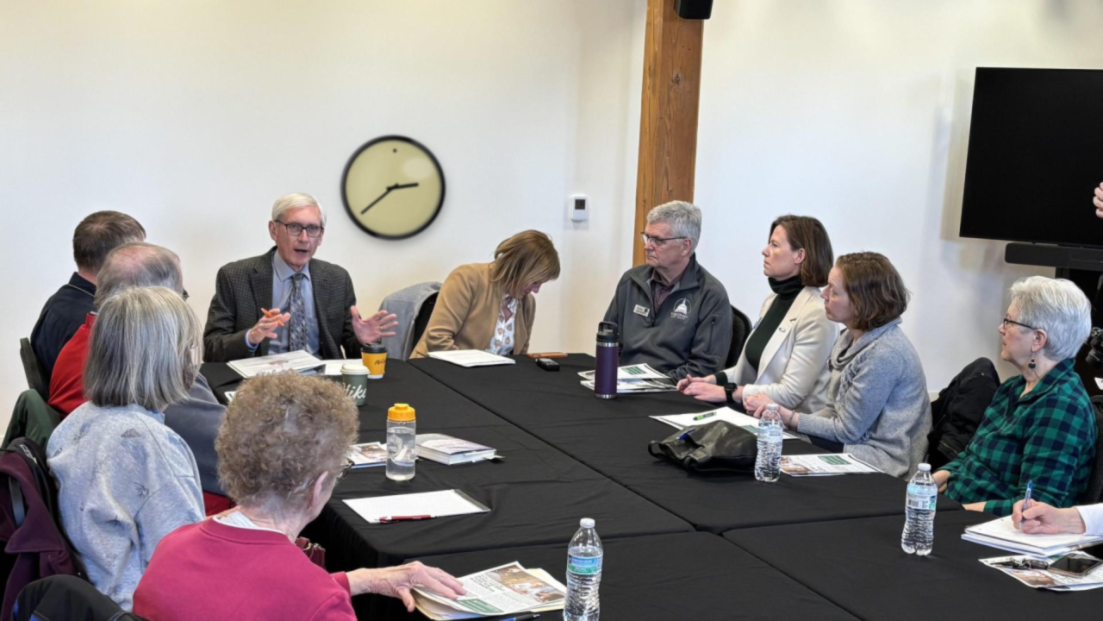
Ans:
2h38
